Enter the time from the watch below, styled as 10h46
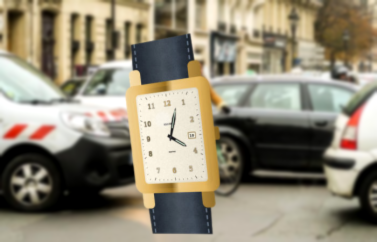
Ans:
4h03
